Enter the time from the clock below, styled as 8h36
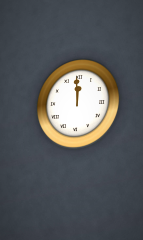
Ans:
11h59
